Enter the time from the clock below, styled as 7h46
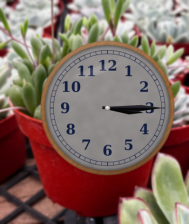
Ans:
3h15
